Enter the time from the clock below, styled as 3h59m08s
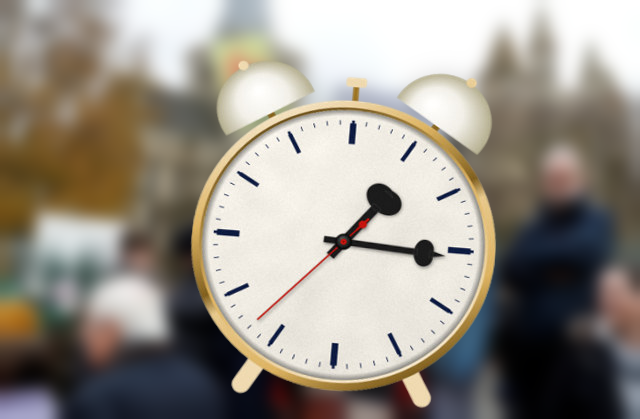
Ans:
1h15m37s
